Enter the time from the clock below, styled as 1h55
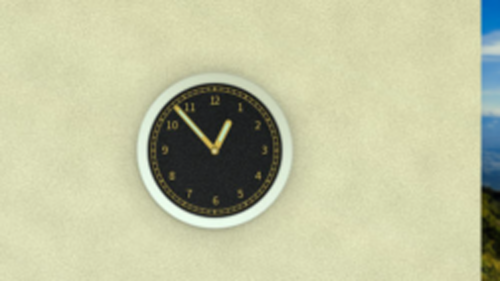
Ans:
12h53
